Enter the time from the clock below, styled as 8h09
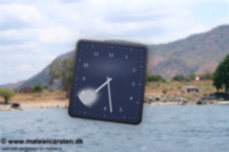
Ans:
7h28
